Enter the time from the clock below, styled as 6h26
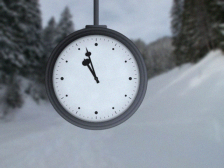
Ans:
10h57
